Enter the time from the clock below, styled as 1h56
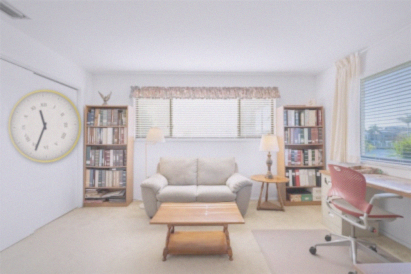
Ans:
11h34
